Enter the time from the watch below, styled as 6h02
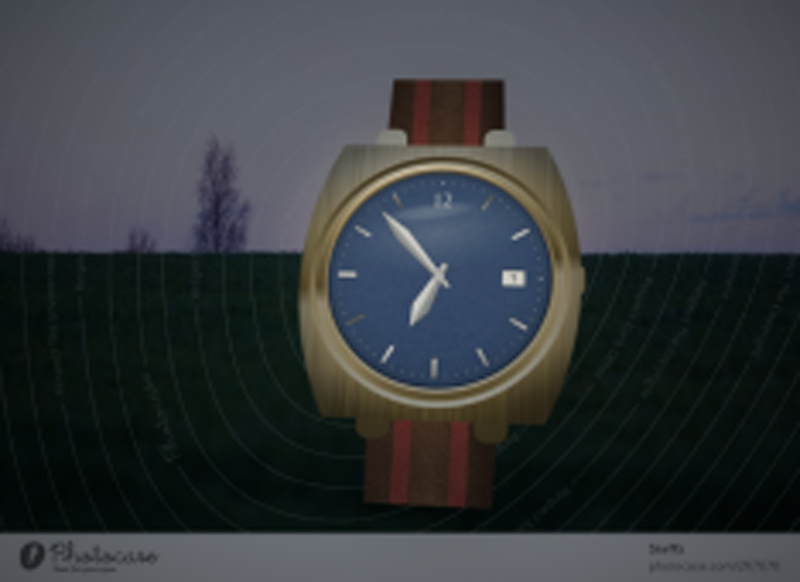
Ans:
6h53
